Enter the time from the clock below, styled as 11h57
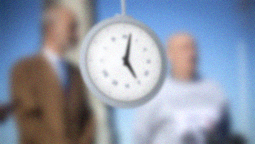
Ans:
5h02
